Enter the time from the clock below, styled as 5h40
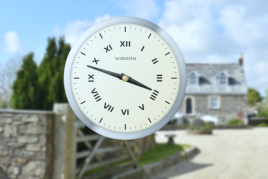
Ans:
3h48
